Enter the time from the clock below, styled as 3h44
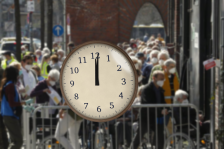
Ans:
12h01
